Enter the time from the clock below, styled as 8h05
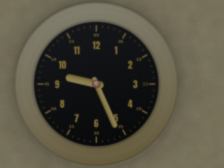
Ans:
9h26
